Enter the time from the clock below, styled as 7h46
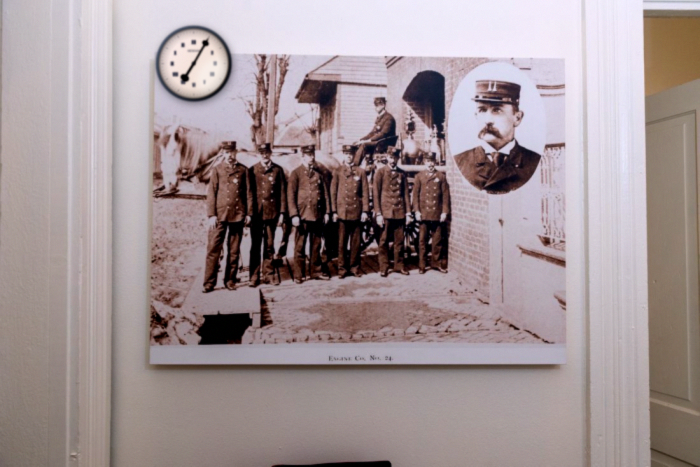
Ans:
7h05
